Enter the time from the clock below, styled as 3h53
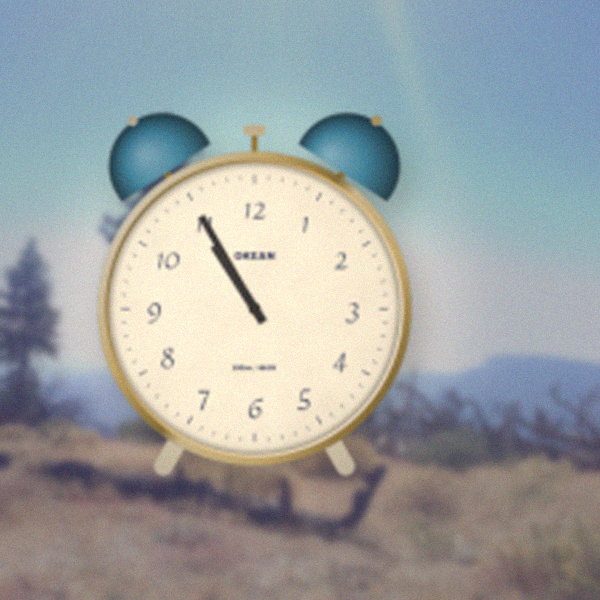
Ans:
10h55
